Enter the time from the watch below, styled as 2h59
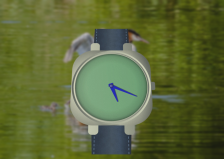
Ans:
5h19
